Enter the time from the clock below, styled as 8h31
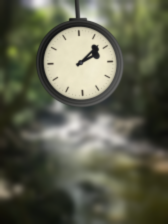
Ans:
2h08
